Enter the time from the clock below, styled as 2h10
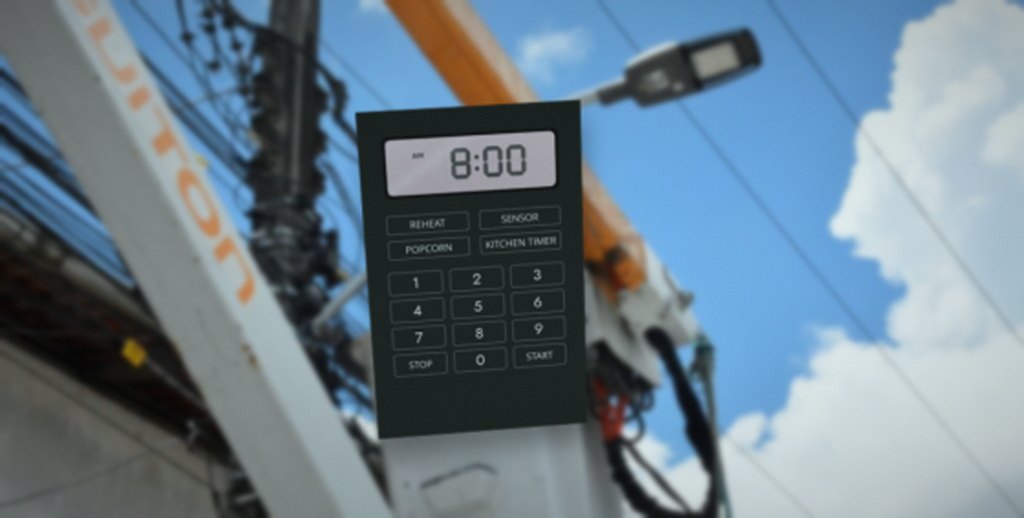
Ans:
8h00
